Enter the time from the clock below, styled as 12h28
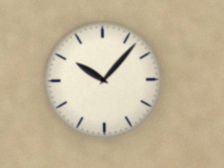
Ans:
10h07
